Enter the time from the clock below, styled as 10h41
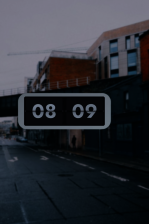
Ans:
8h09
